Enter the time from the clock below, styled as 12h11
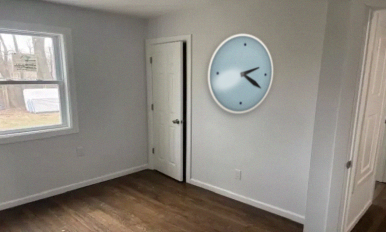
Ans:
2h20
